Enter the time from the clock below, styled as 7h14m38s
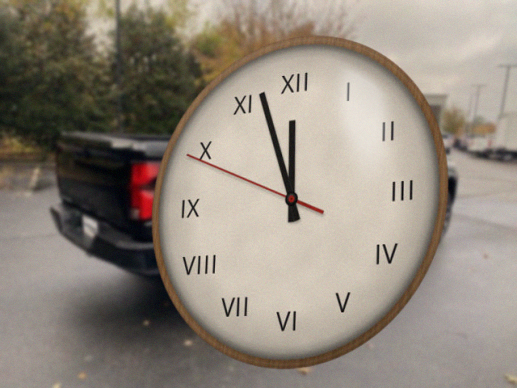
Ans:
11h56m49s
